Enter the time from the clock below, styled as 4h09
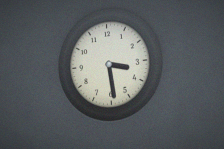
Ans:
3h29
